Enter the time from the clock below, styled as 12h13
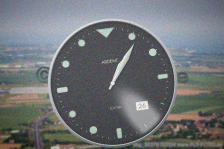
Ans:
1h06
